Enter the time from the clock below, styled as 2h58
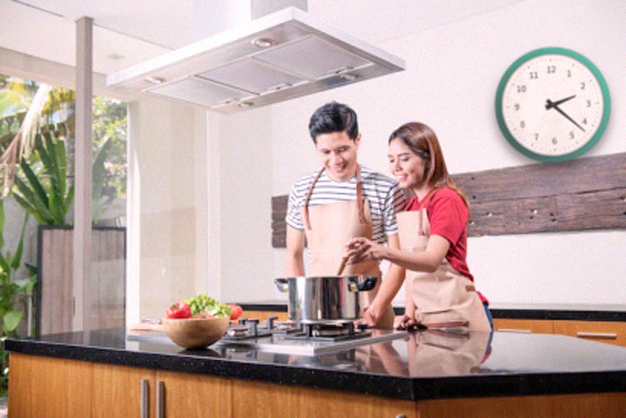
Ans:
2h22
